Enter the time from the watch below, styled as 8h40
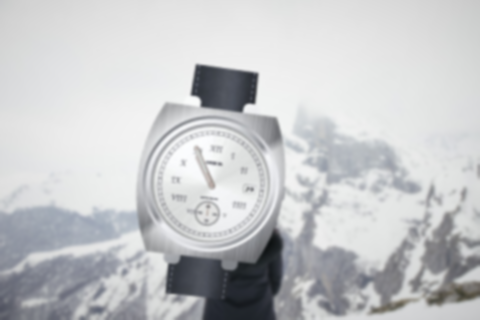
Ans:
10h55
